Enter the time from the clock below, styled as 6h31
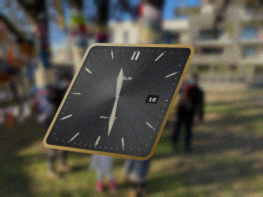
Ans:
11h28
